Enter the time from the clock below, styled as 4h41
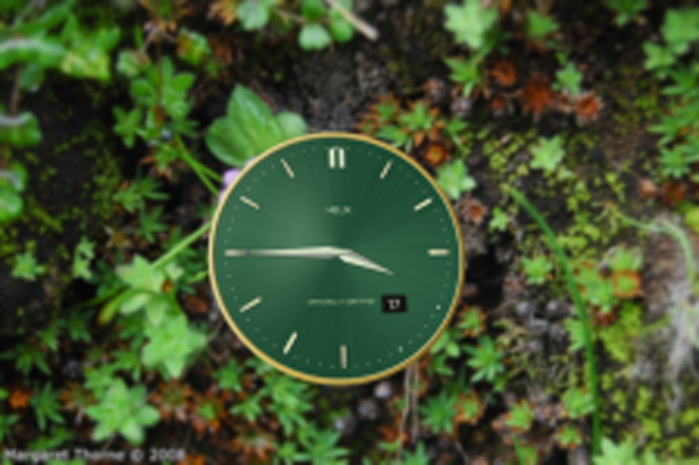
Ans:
3h45
